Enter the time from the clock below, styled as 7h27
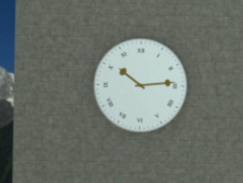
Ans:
10h14
